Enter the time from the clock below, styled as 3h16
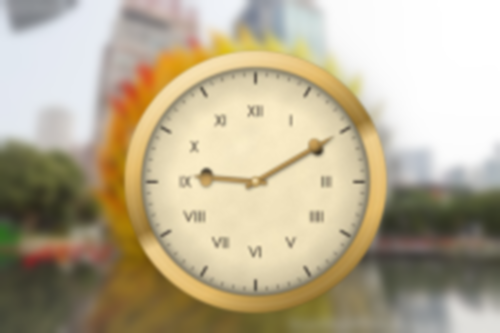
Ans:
9h10
